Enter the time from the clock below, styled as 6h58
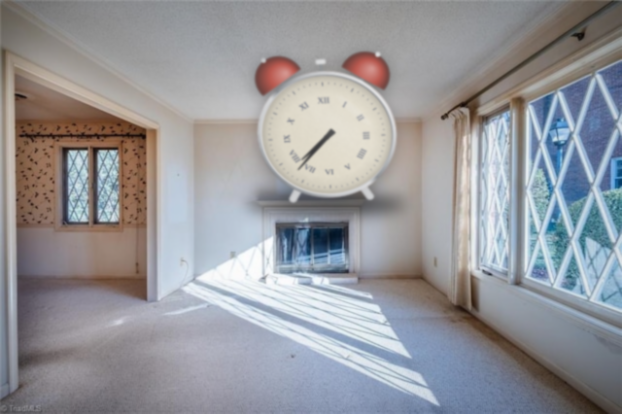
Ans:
7h37
